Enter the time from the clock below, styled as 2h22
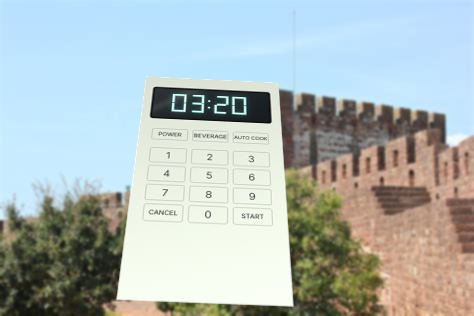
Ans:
3h20
